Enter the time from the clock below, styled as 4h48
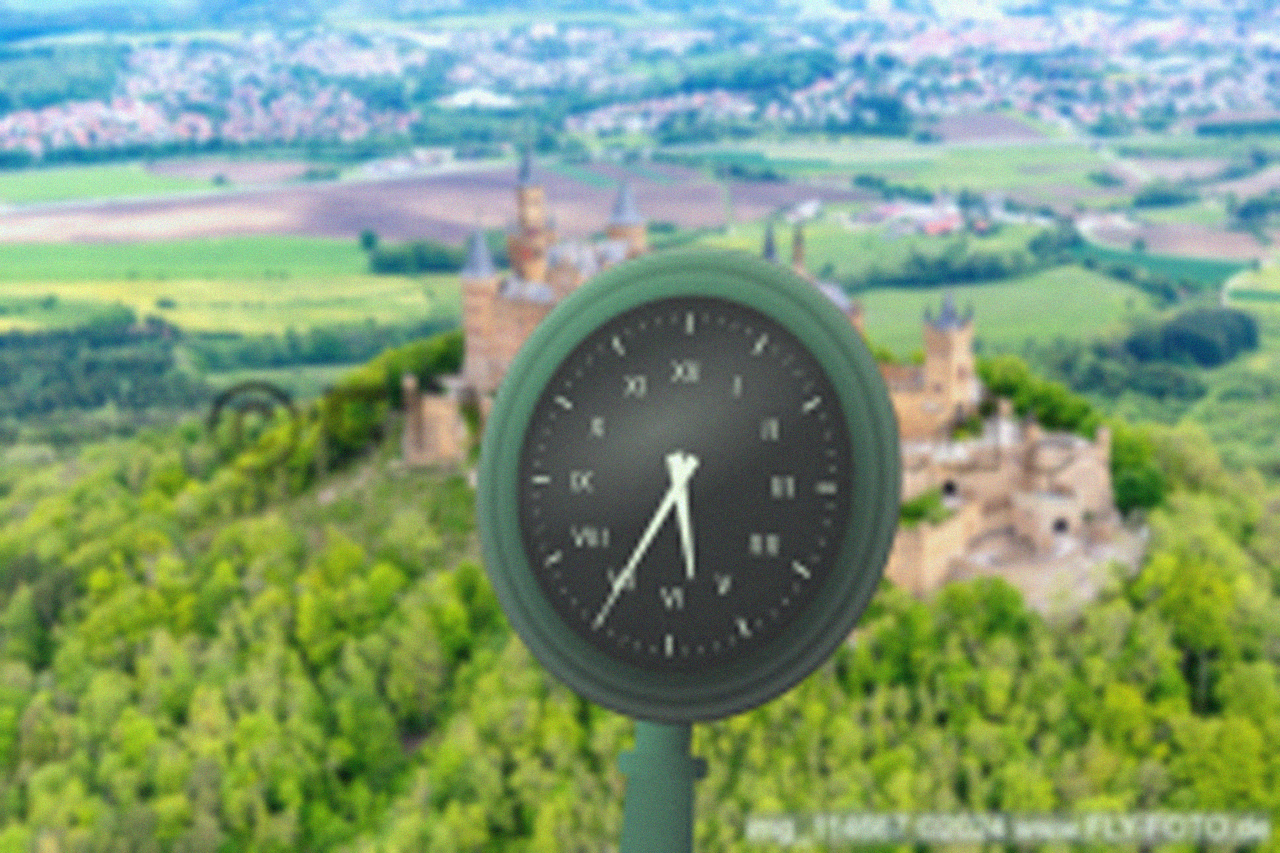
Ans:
5h35
